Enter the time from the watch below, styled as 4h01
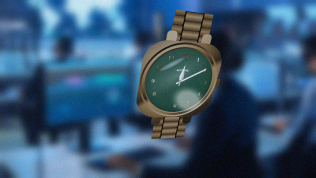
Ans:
12h10
